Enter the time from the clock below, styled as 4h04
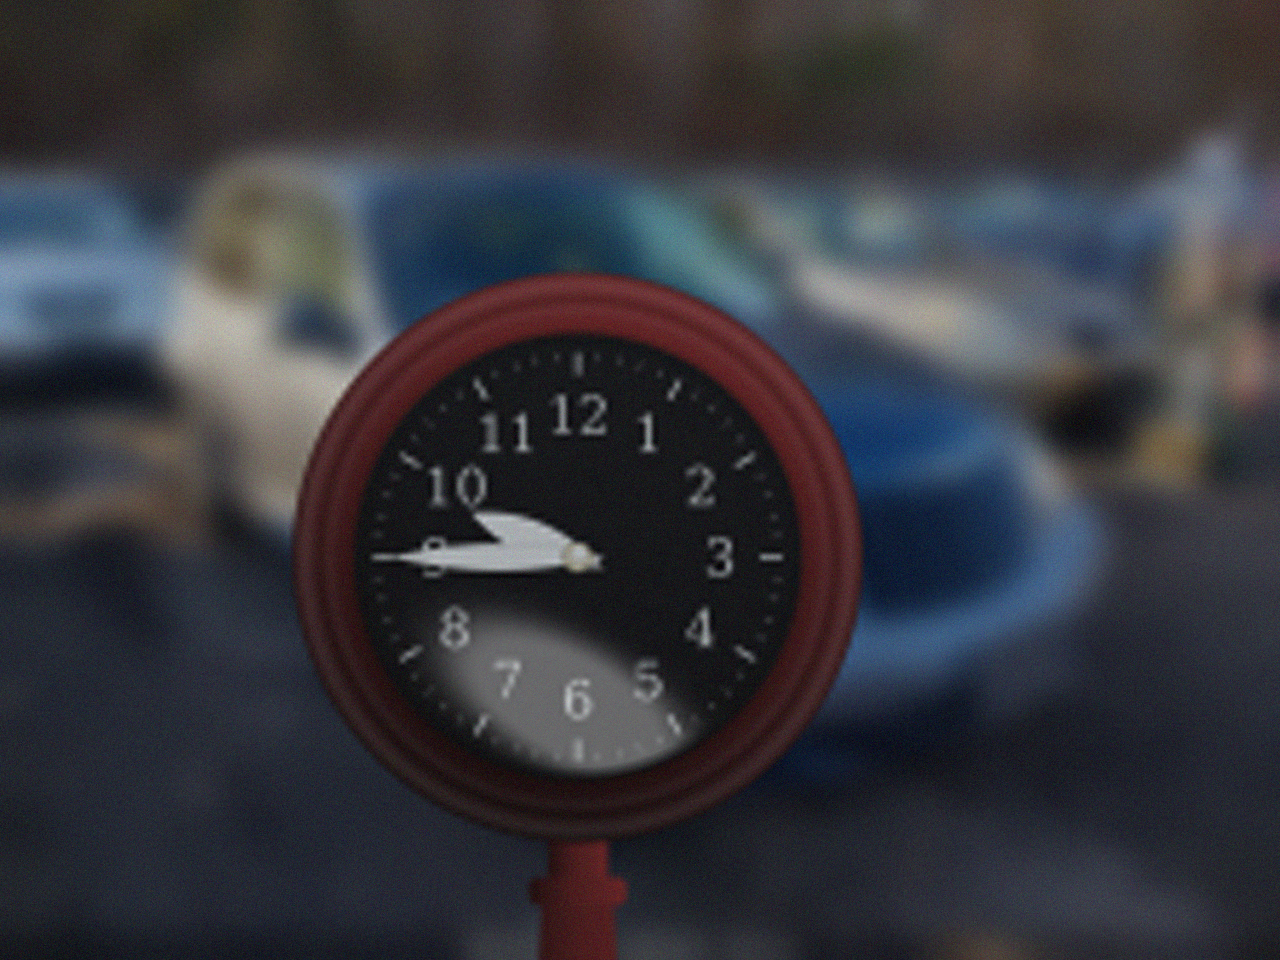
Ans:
9h45
